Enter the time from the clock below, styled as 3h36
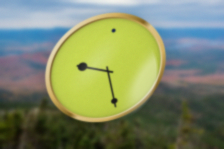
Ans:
9h27
